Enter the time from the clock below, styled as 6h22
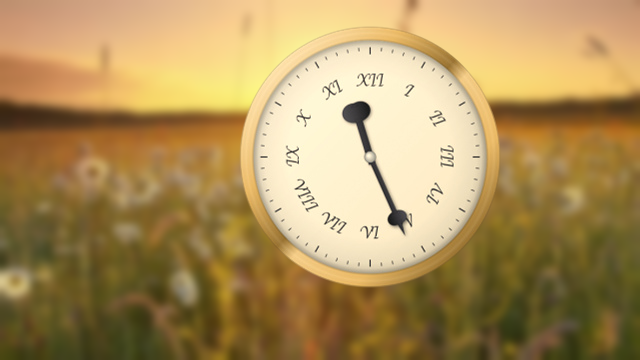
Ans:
11h26
